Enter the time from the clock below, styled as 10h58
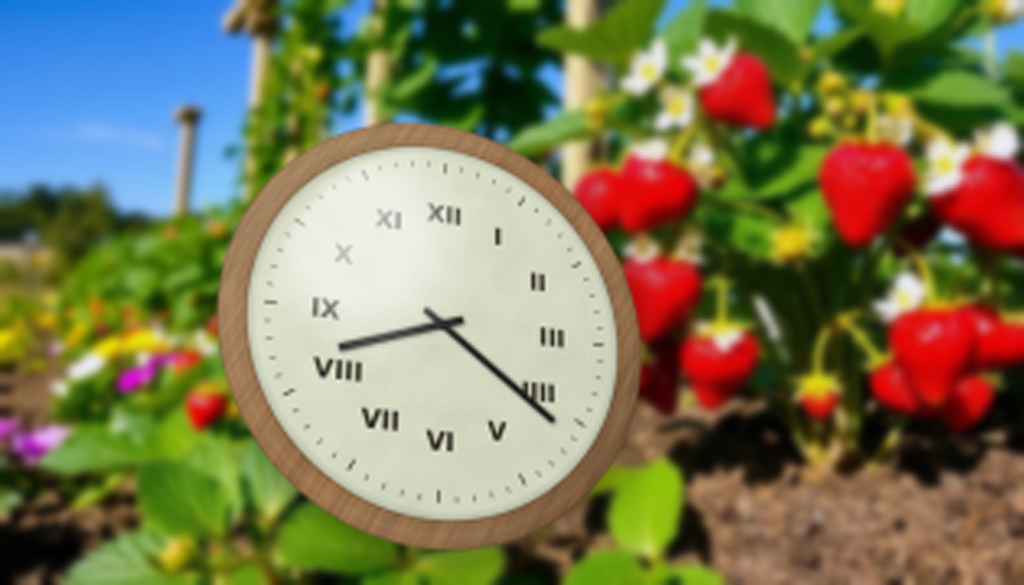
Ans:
8h21
